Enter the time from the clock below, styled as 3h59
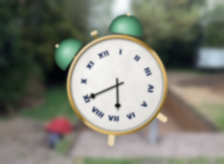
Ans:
6h45
